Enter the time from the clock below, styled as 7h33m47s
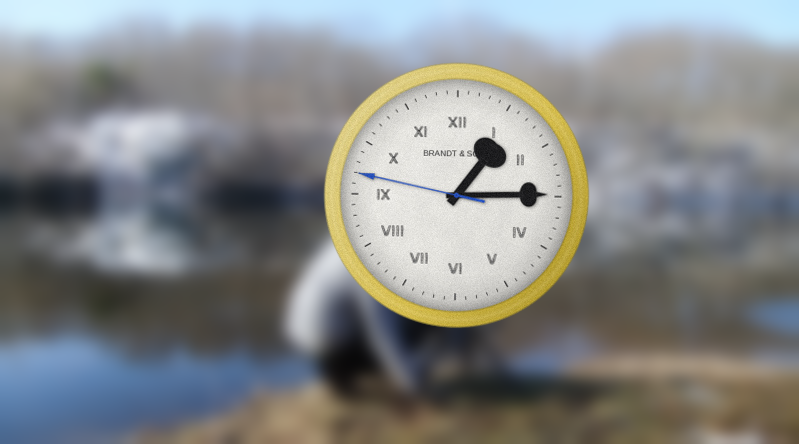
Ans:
1h14m47s
